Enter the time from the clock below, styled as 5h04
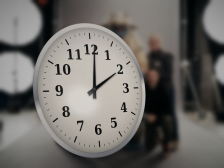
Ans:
2h01
